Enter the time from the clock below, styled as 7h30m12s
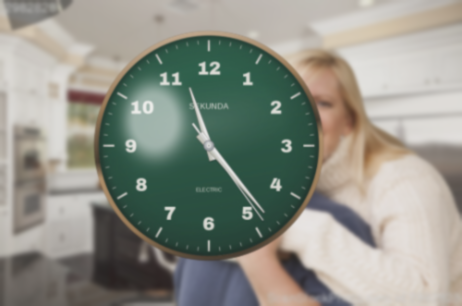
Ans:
11h23m24s
